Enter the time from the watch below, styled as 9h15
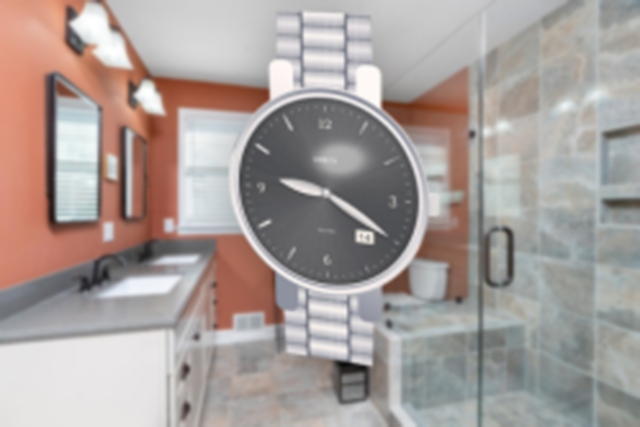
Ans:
9h20
